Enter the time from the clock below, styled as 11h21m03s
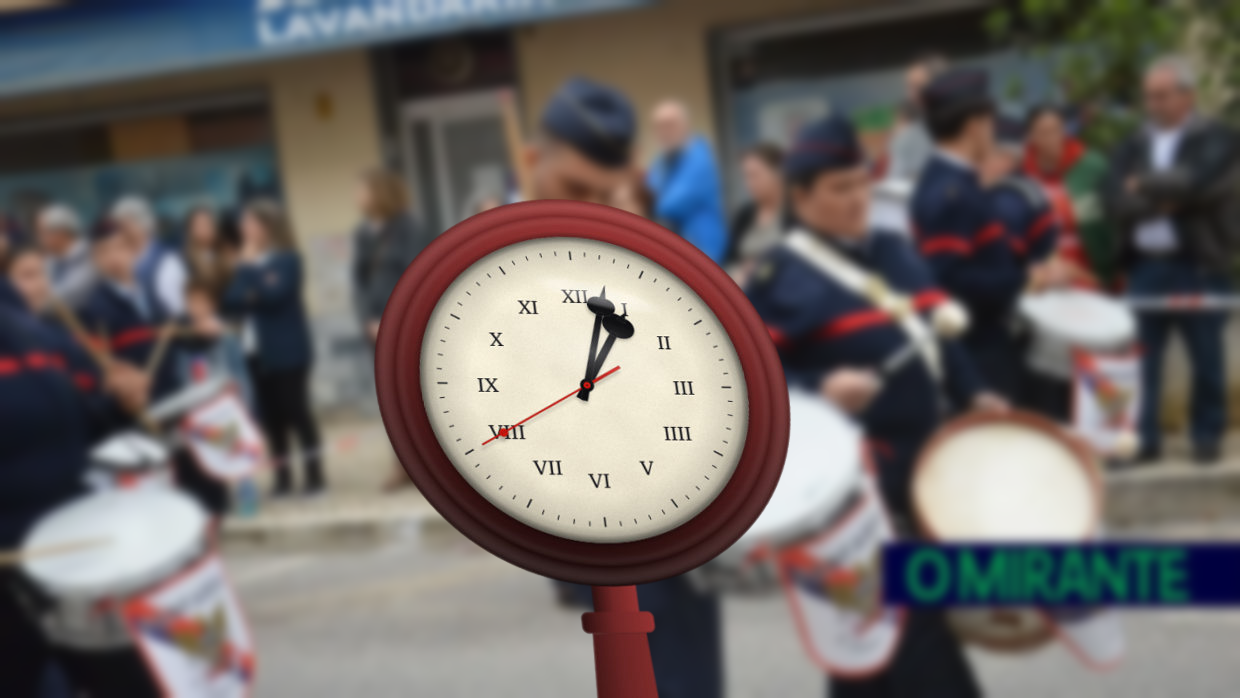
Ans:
1h02m40s
